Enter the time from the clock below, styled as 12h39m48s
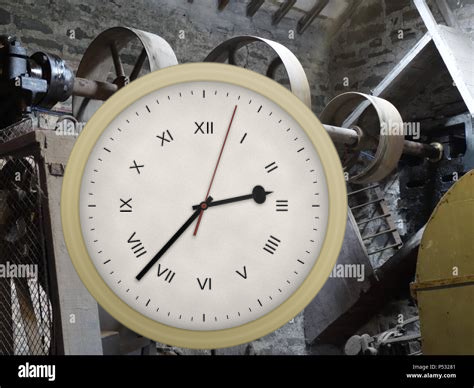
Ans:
2h37m03s
